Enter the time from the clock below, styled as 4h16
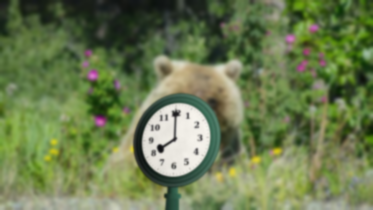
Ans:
8h00
